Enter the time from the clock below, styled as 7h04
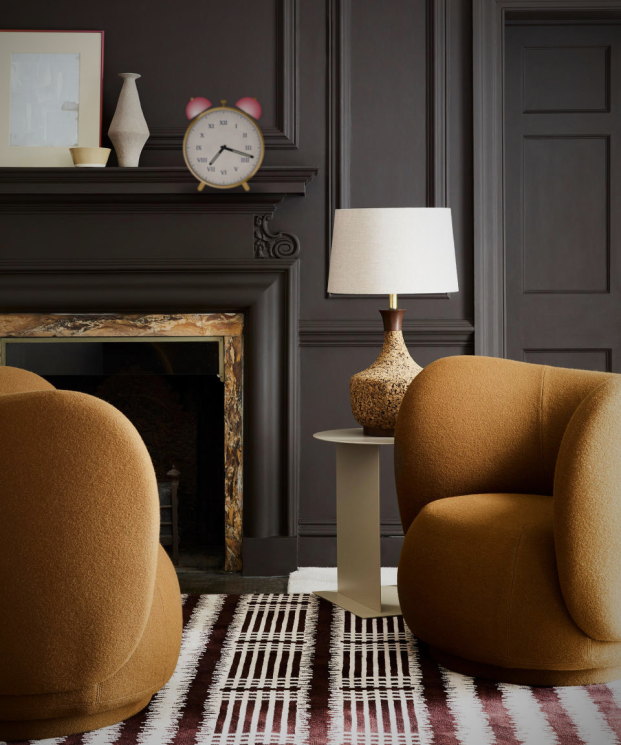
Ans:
7h18
